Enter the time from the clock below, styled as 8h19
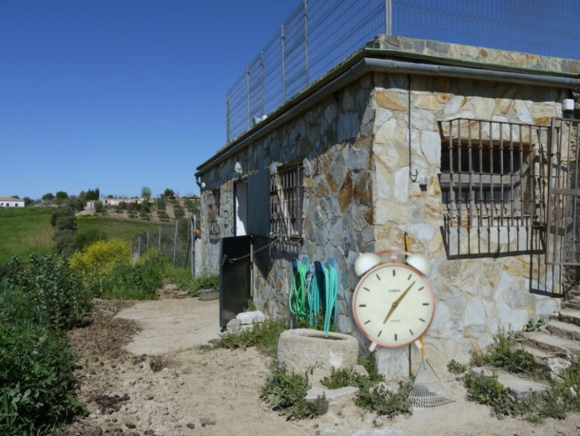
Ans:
7h07
